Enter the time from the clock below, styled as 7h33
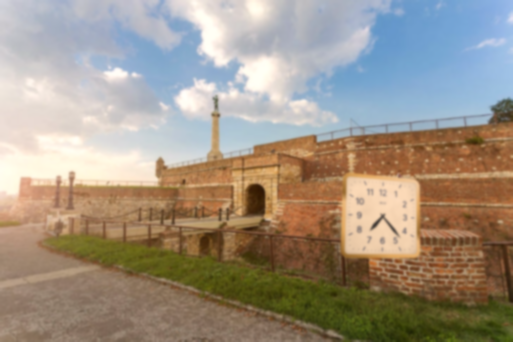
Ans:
7h23
